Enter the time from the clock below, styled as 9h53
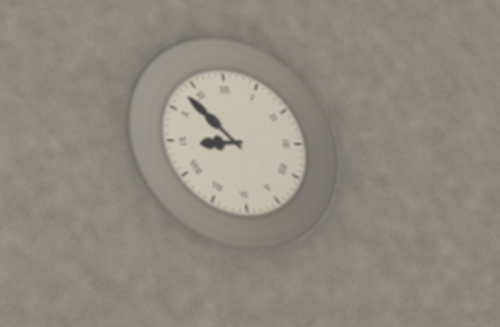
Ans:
8h53
